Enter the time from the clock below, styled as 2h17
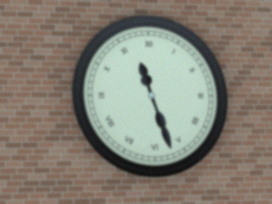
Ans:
11h27
